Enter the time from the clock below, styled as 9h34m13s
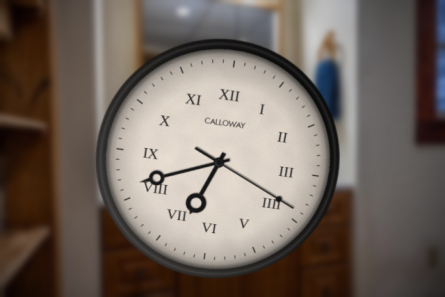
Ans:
6h41m19s
